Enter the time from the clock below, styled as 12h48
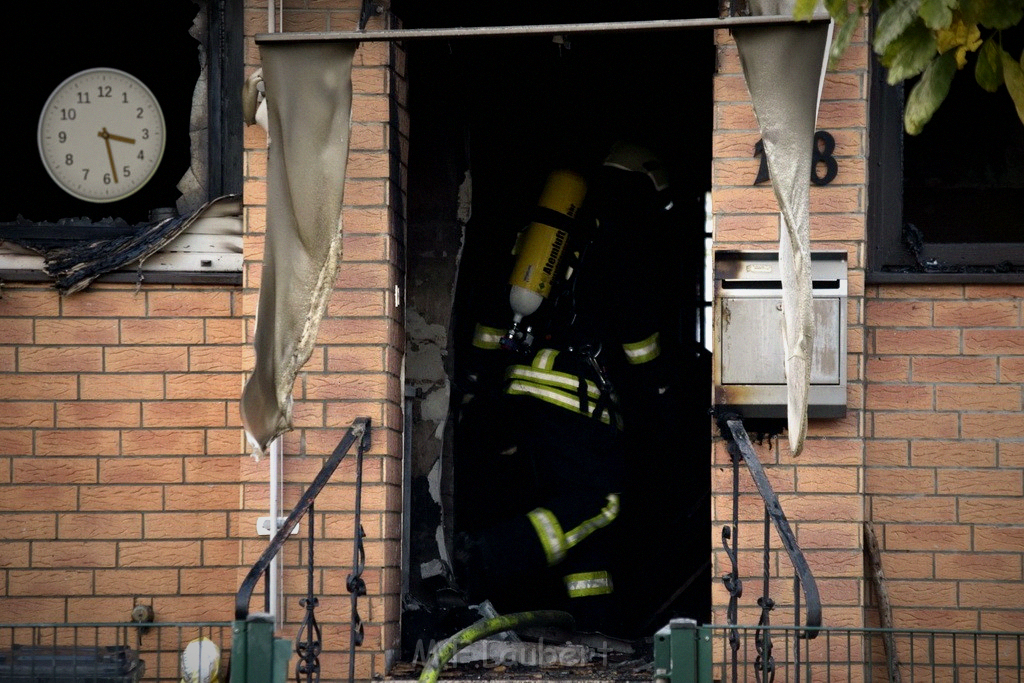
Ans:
3h28
